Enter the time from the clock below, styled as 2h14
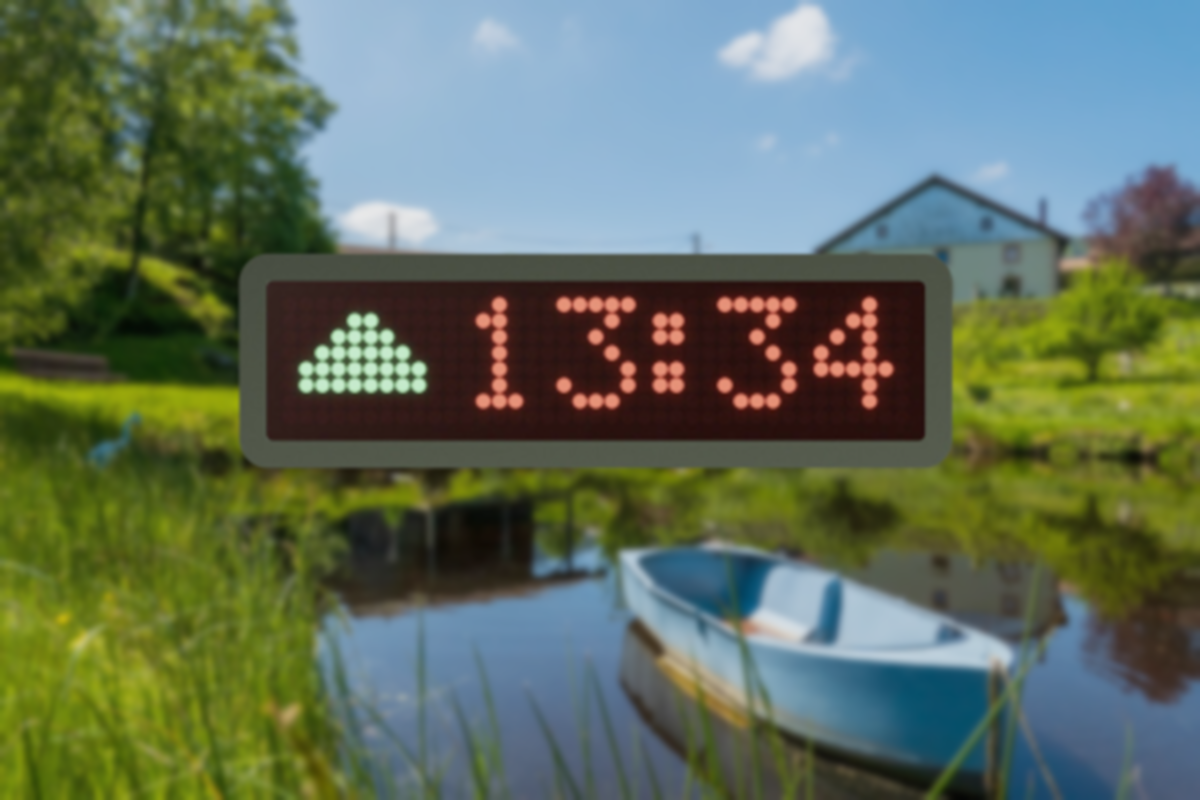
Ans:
13h34
